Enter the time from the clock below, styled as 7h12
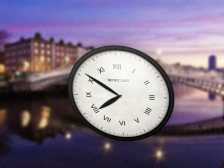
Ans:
7h51
